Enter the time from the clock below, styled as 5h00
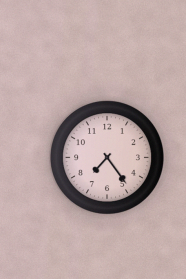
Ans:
7h24
